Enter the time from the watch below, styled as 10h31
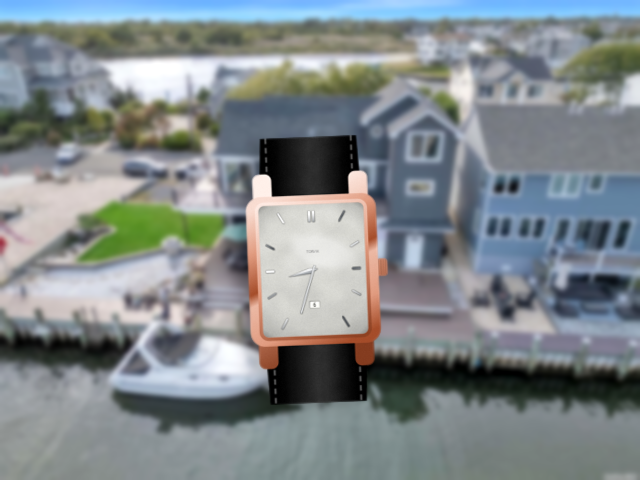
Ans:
8h33
